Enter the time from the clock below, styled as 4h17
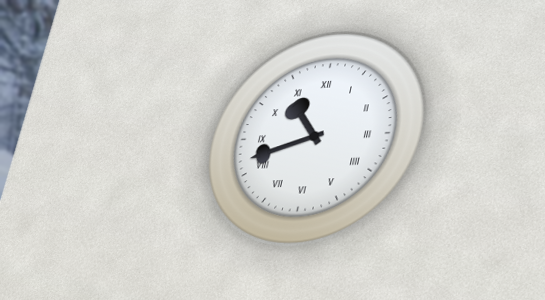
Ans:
10h42
